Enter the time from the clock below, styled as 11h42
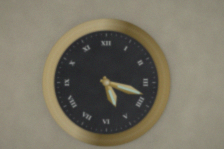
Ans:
5h18
